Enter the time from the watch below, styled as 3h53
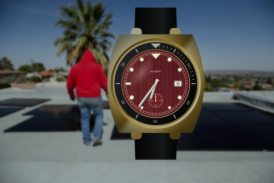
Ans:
6h36
